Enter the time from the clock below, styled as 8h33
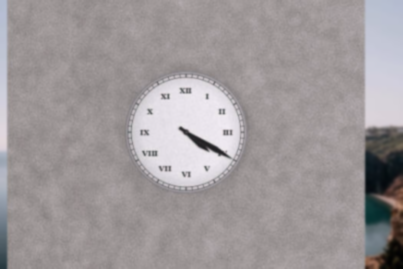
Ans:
4h20
